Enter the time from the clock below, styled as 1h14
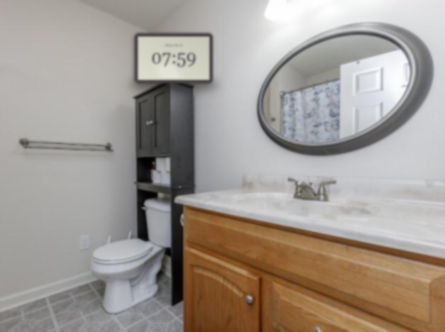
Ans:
7h59
